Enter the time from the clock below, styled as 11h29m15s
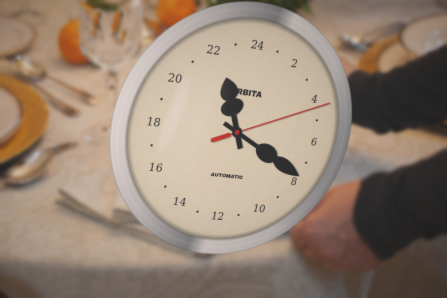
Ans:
22h19m11s
